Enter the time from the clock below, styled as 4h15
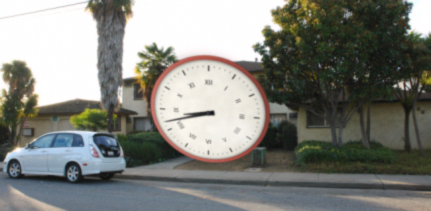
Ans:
8h42
